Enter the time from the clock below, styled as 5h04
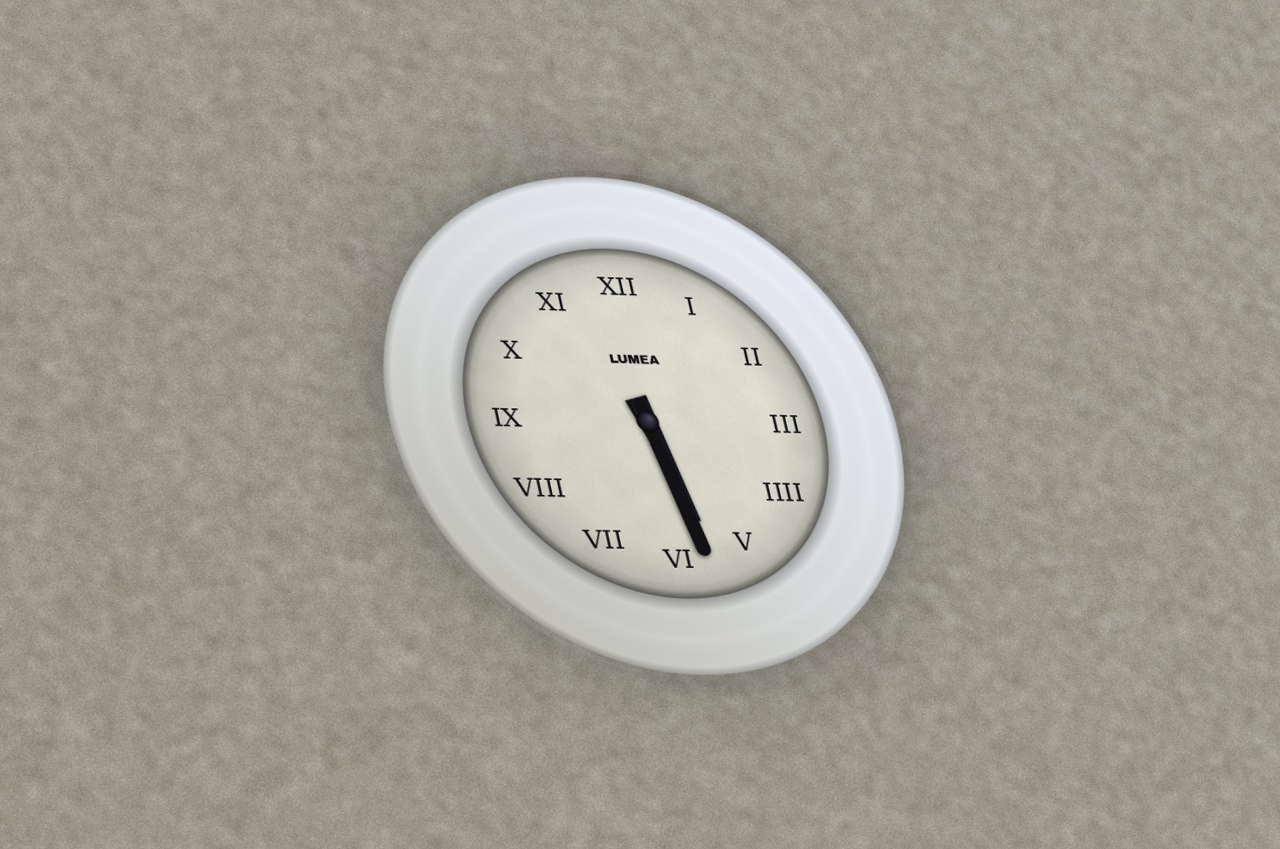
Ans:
5h28
